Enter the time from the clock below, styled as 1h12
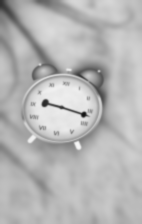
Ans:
9h17
